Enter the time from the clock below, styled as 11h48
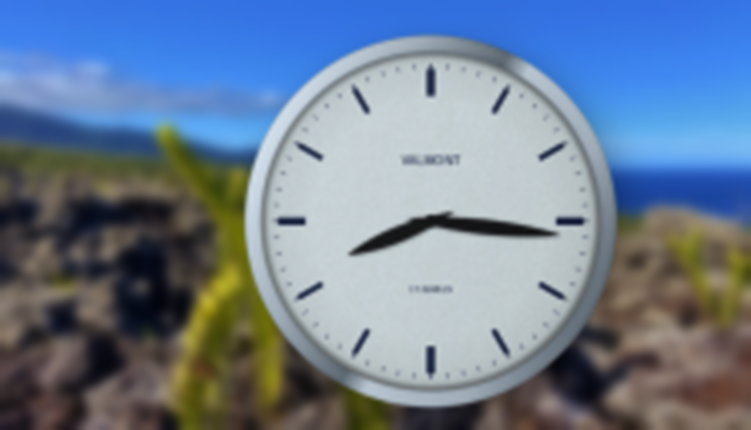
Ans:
8h16
